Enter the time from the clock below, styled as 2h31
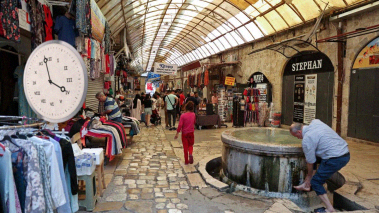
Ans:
3h58
